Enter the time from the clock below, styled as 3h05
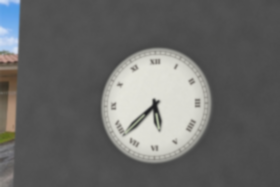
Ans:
5h38
